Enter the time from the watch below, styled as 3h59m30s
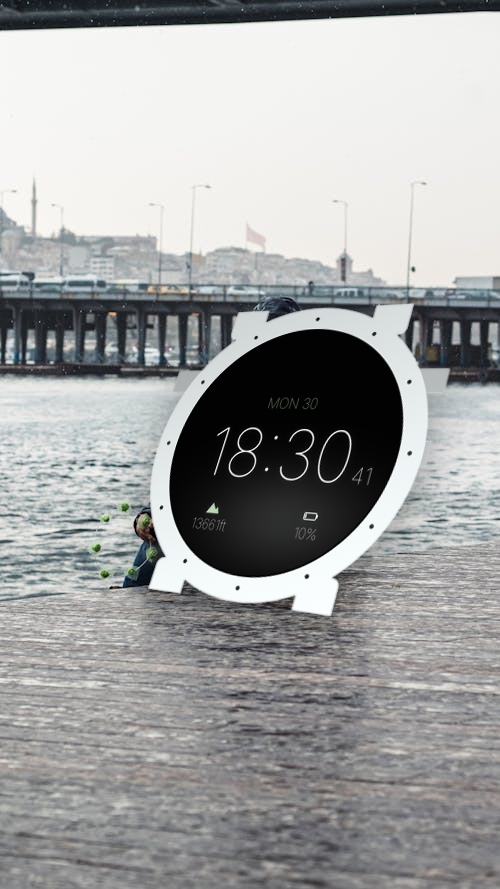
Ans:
18h30m41s
